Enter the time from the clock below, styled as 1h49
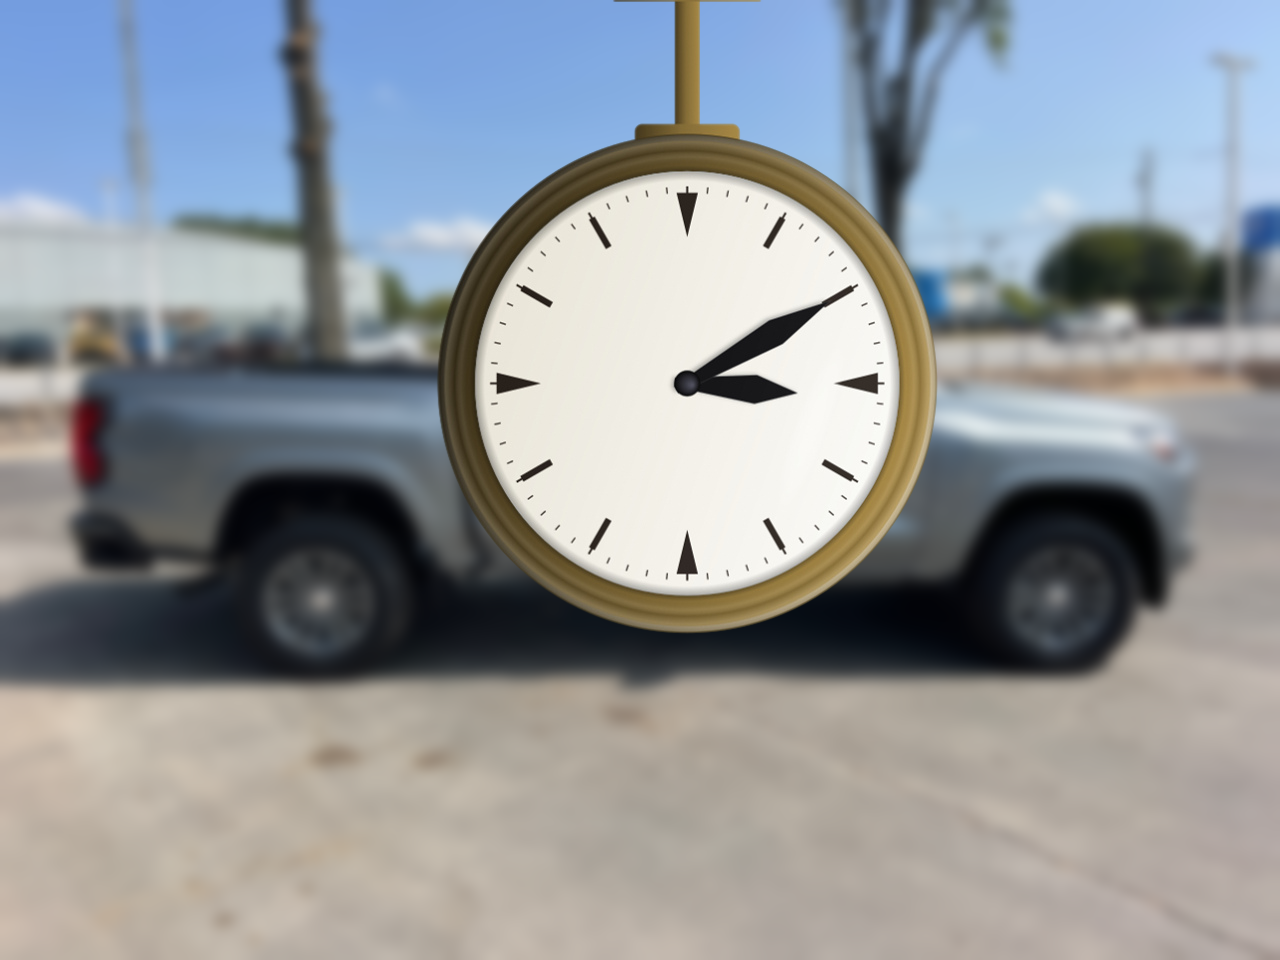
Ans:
3h10
